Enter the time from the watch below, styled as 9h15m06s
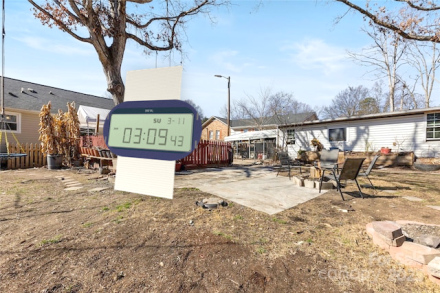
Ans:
3h09m43s
